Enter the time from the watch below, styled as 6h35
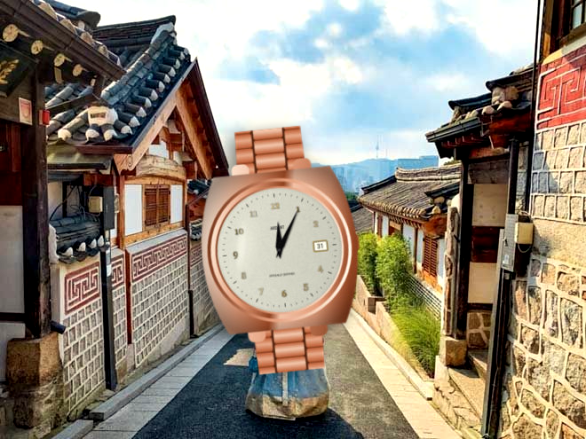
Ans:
12h05
